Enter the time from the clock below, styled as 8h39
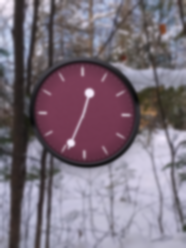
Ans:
12h34
